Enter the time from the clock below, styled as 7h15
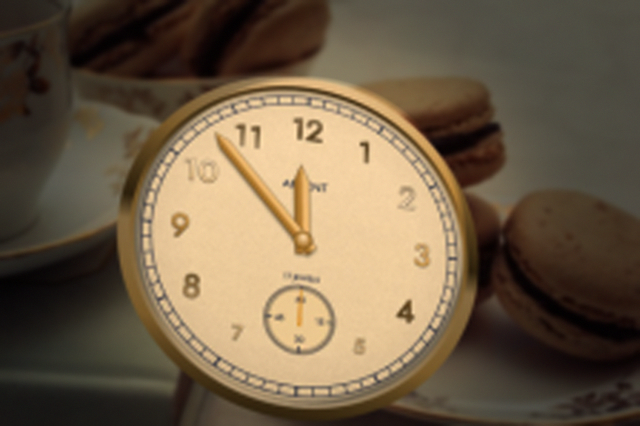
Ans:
11h53
